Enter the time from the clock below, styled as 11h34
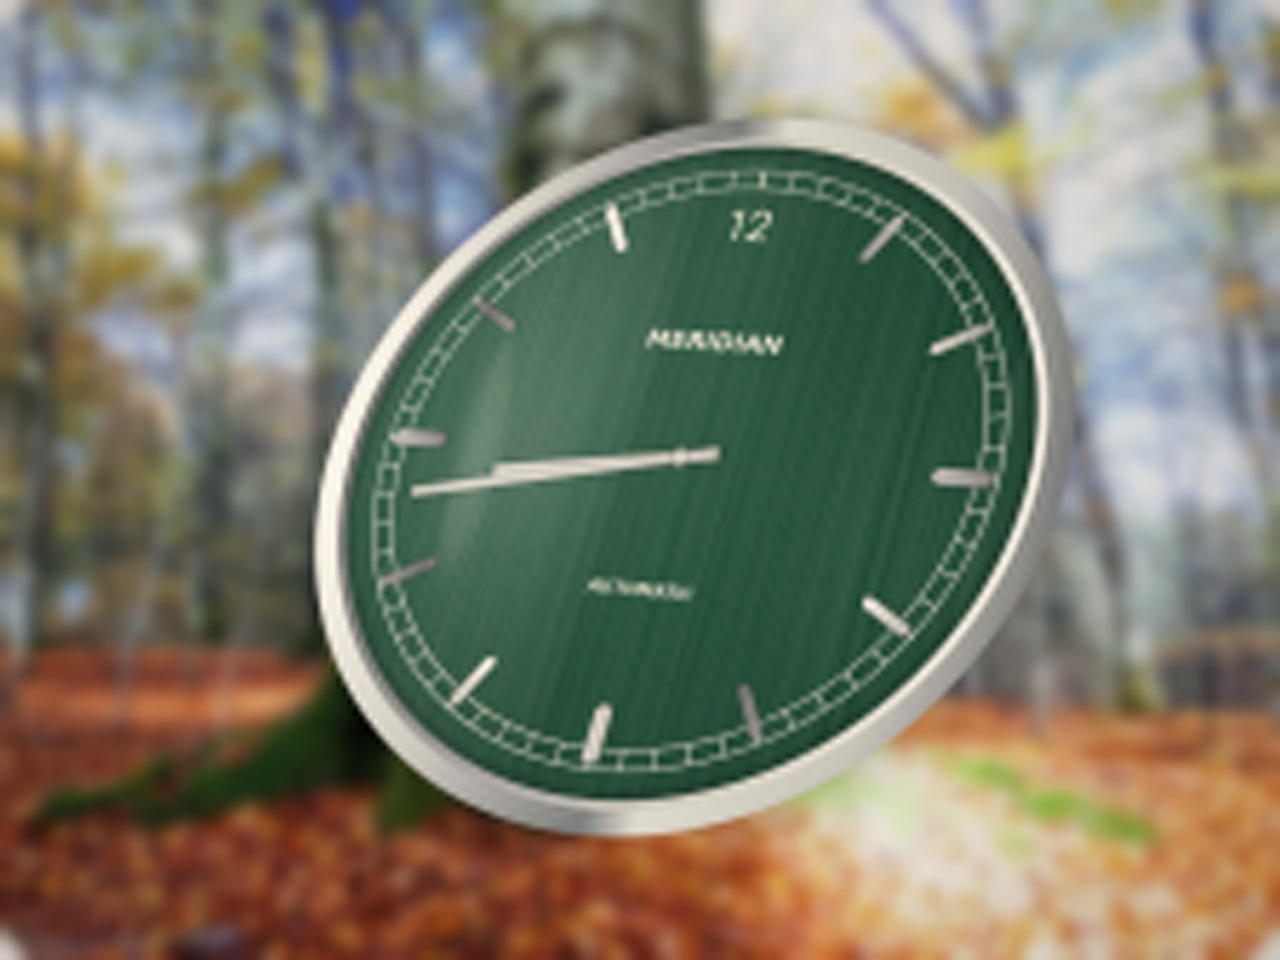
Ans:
8h43
